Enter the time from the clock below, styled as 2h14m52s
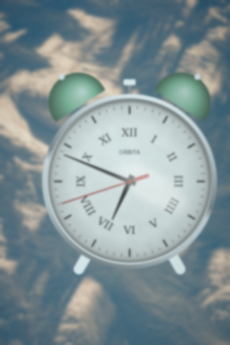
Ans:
6h48m42s
